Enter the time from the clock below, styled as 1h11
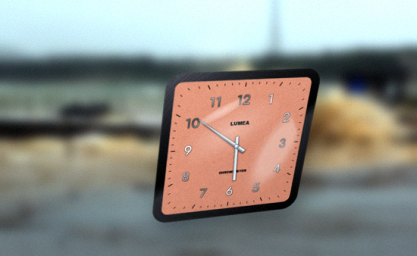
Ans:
5h51
